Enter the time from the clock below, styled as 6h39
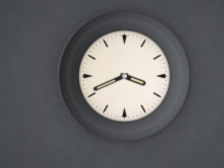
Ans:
3h41
